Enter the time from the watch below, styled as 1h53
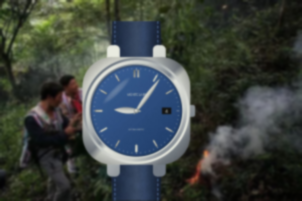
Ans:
9h06
